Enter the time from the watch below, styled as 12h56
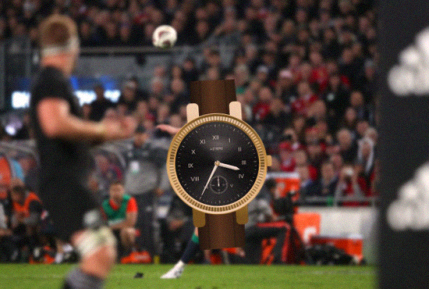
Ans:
3h35
